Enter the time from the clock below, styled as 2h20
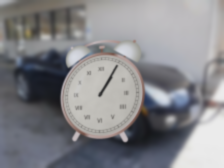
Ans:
1h05
